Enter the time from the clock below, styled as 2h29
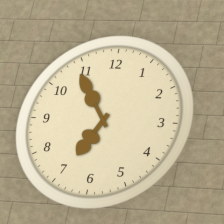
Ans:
6h54
